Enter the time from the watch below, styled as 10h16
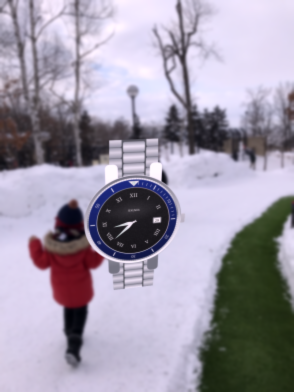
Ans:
8h38
